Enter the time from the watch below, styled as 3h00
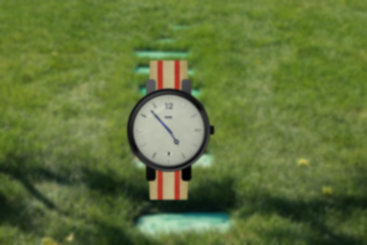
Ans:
4h53
